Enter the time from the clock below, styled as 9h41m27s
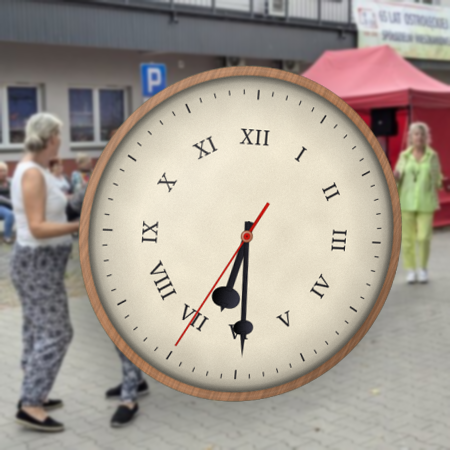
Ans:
6h29m35s
